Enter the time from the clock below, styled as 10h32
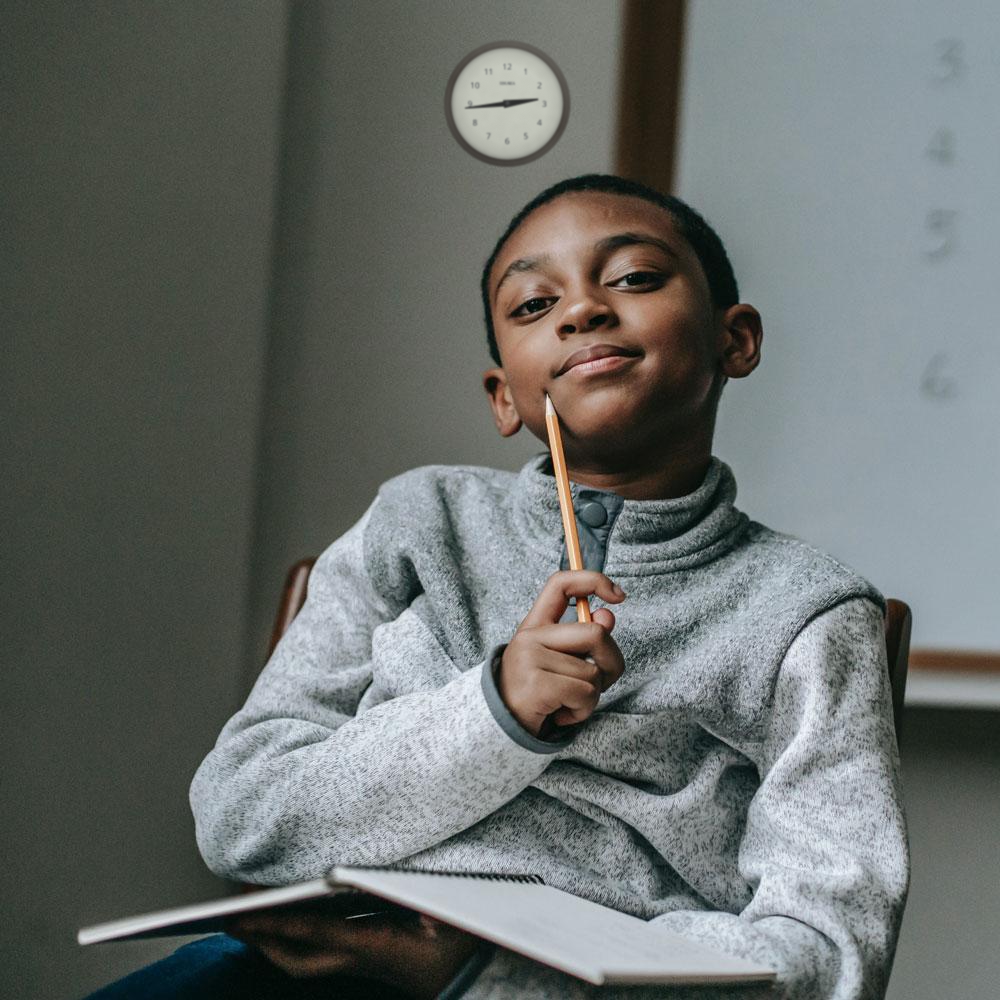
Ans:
2h44
